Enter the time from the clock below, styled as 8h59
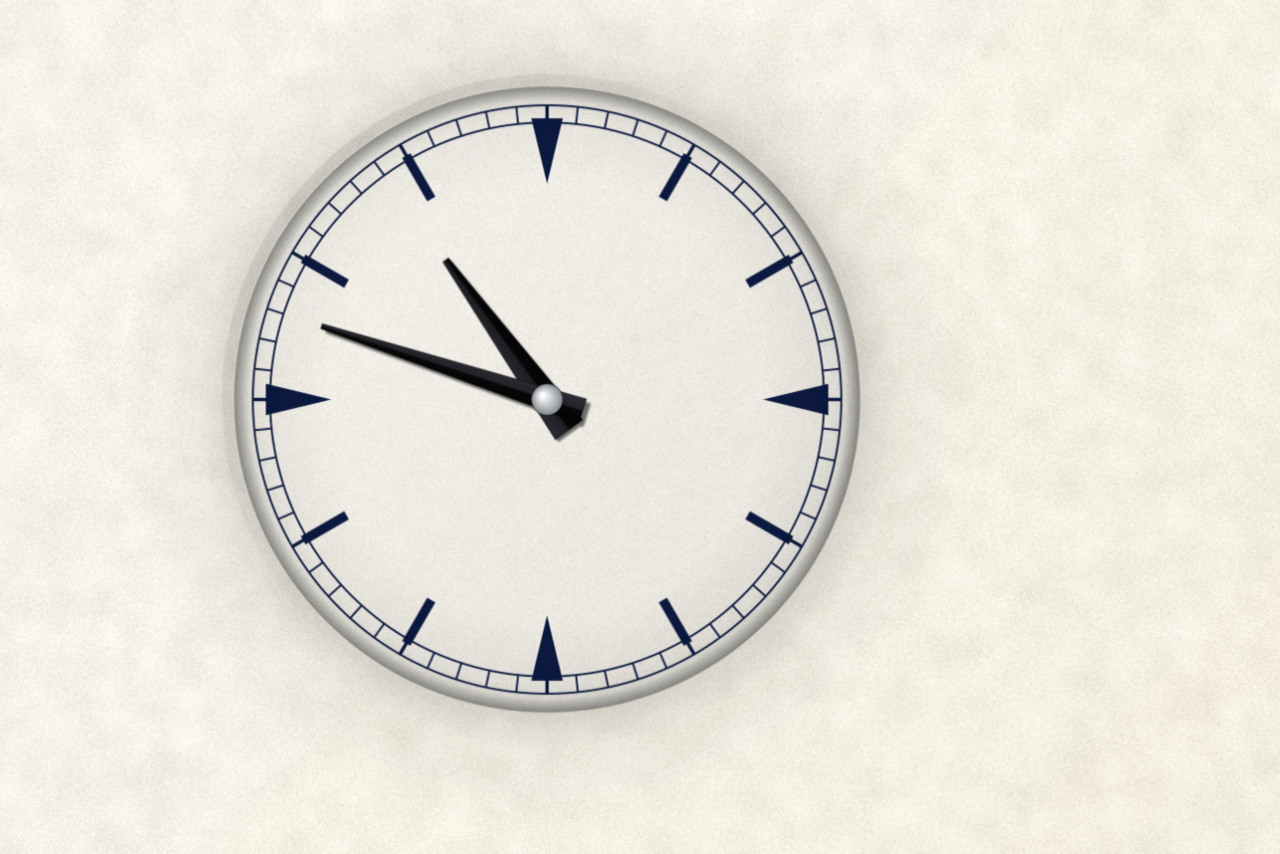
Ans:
10h48
